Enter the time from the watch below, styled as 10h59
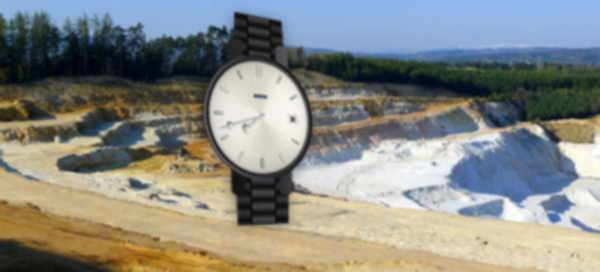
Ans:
7h42
